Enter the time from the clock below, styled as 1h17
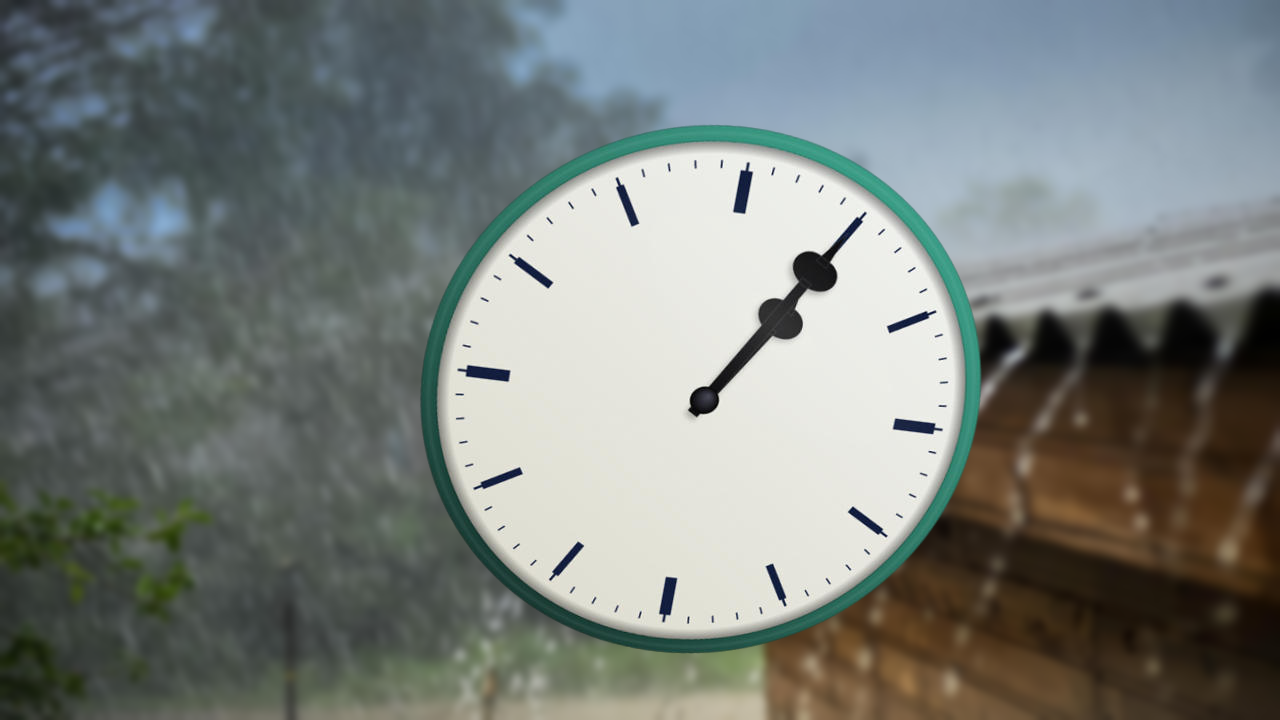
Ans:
1h05
